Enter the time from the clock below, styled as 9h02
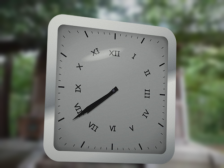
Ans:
7h39
